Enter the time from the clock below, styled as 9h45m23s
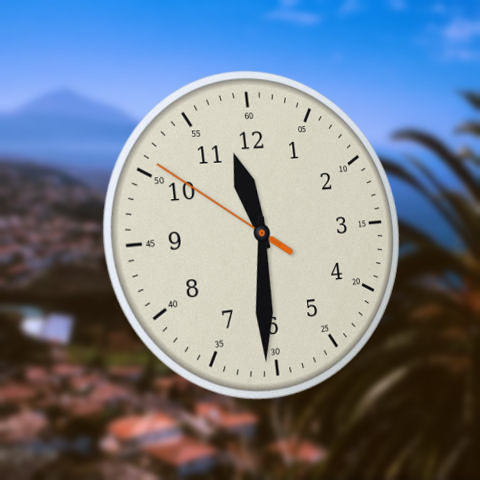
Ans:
11h30m51s
